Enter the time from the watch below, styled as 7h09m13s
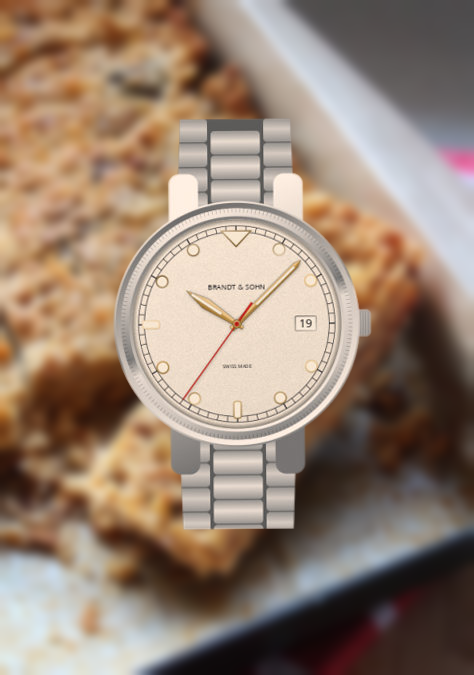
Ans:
10h07m36s
